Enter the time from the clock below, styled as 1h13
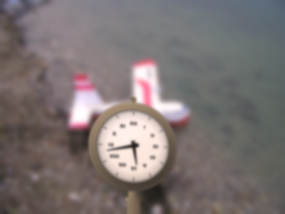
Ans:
5h43
